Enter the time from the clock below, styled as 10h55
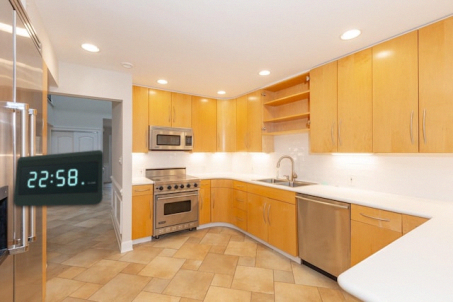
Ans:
22h58
